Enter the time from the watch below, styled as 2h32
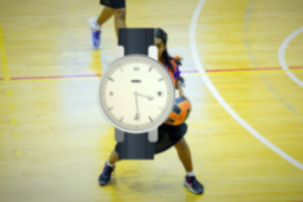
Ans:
3h29
